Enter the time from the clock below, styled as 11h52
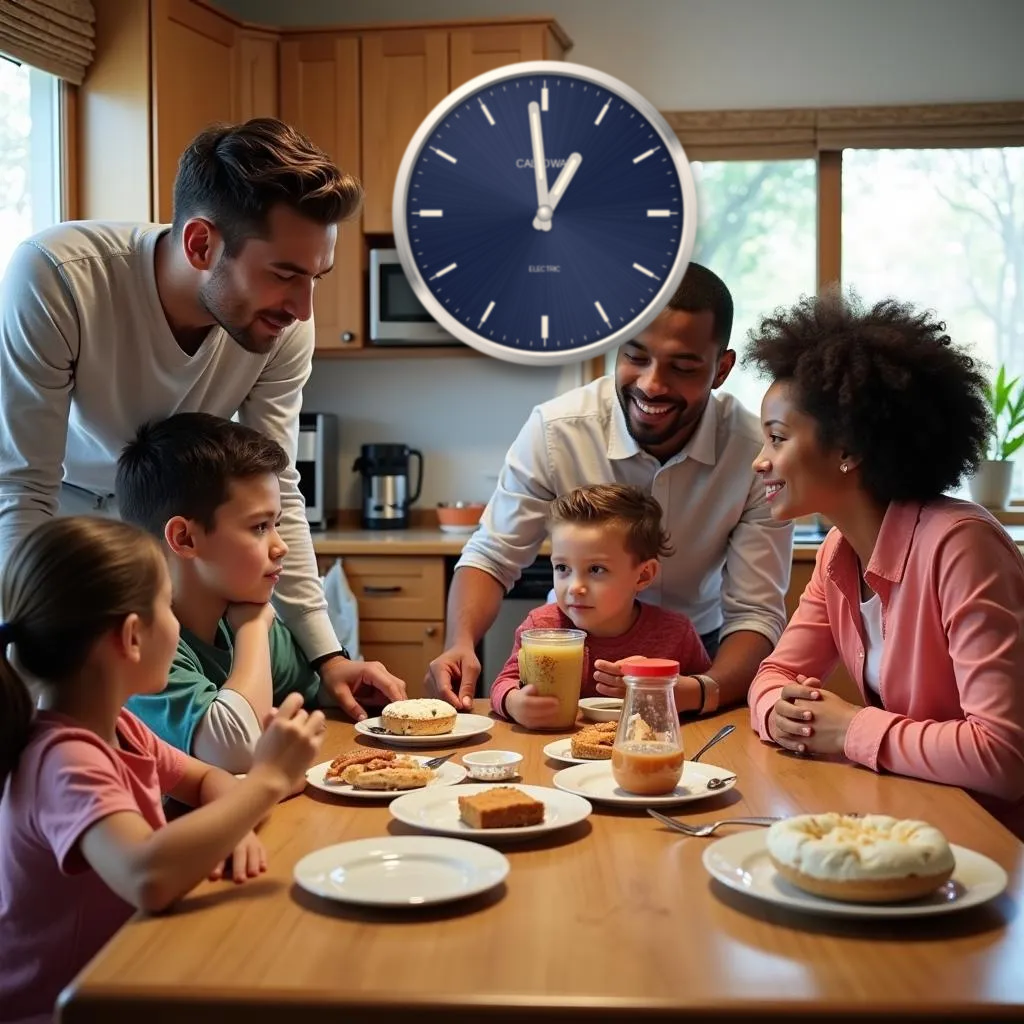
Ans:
12h59
